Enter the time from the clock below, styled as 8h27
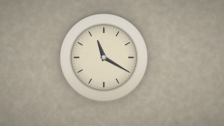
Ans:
11h20
